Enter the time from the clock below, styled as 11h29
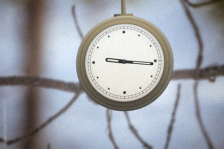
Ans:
9h16
